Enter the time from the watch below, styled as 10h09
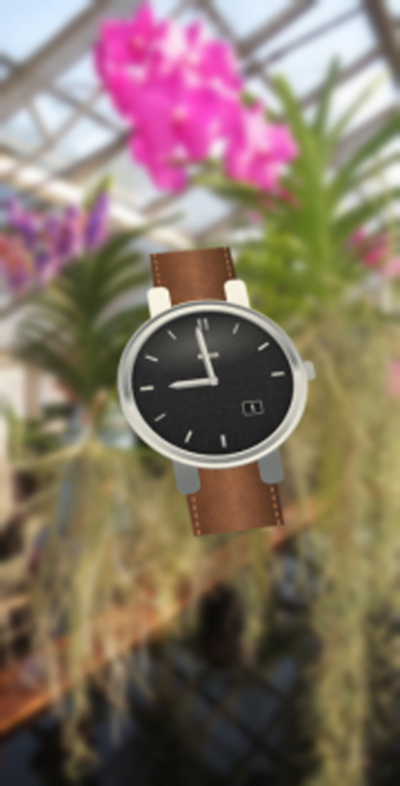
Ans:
8h59
